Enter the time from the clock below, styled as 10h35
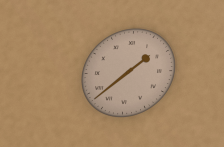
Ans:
1h38
